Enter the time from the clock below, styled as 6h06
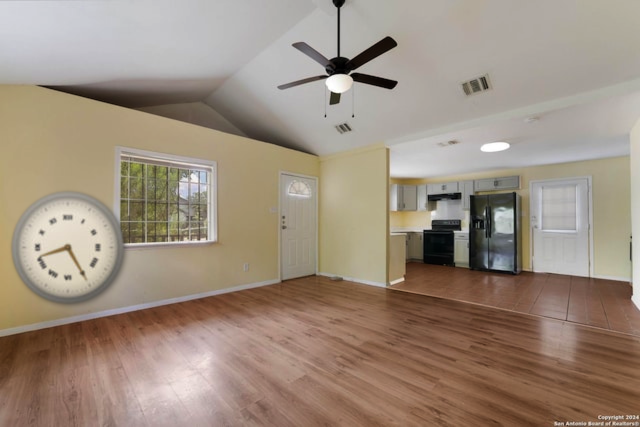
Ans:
8h25
